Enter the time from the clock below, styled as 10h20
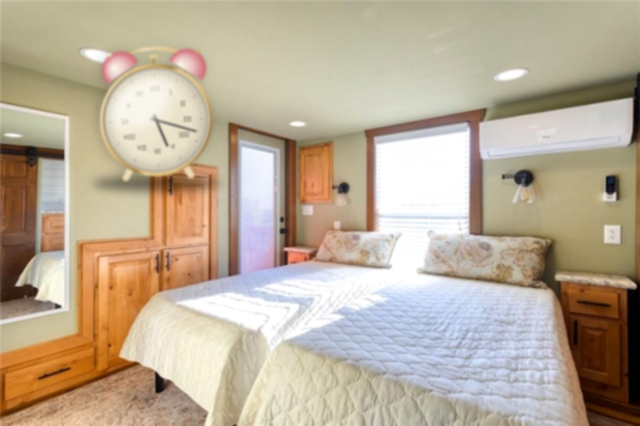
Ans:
5h18
